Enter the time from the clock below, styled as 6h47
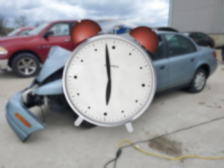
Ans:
5h58
